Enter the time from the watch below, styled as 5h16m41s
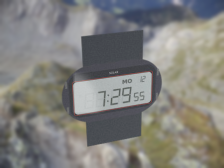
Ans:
7h29m55s
